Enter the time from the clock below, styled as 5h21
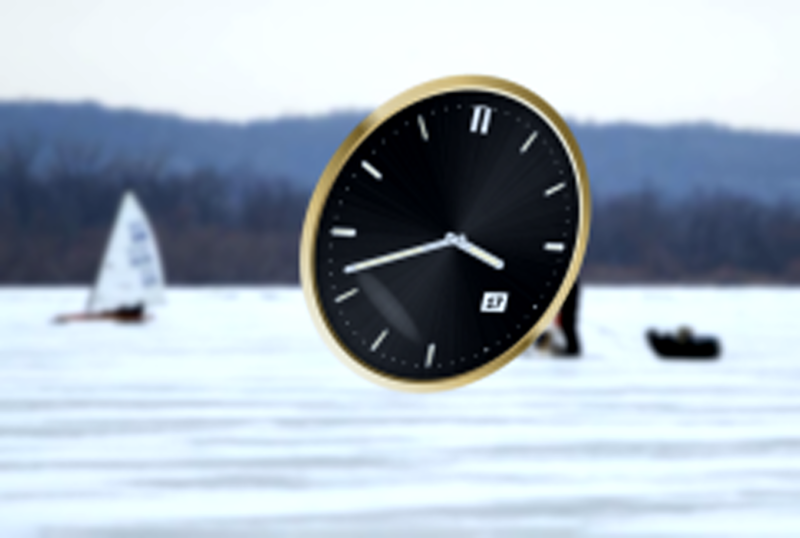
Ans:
3h42
